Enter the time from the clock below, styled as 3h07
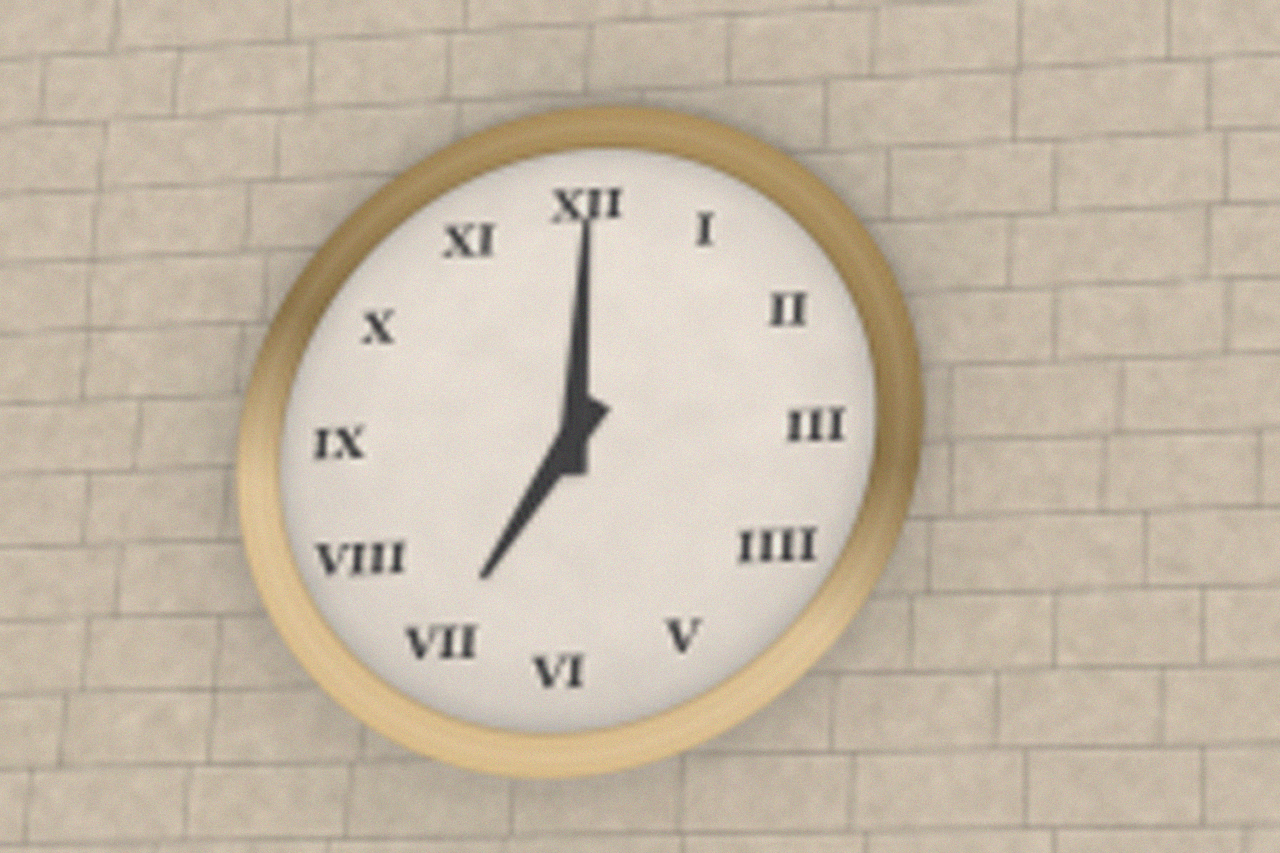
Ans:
7h00
